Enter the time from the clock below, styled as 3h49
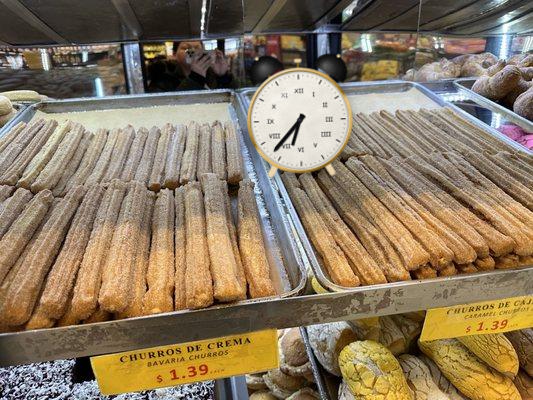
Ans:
6h37
